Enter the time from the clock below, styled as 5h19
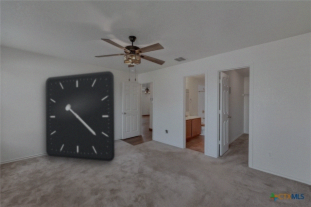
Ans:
10h22
